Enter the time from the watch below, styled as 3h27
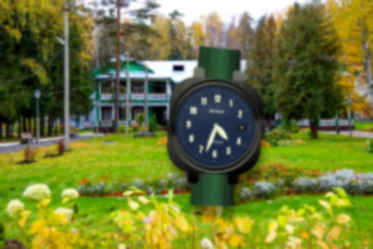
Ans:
4h33
